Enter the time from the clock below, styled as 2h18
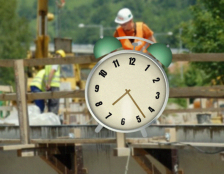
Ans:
7h23
